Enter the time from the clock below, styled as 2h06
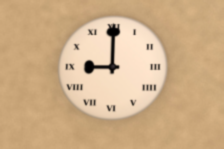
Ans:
9h00
